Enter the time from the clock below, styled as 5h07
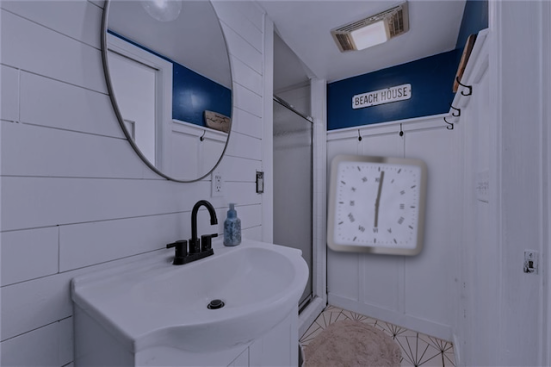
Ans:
6h01
